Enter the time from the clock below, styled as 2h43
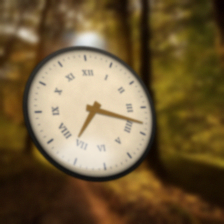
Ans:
7h18
